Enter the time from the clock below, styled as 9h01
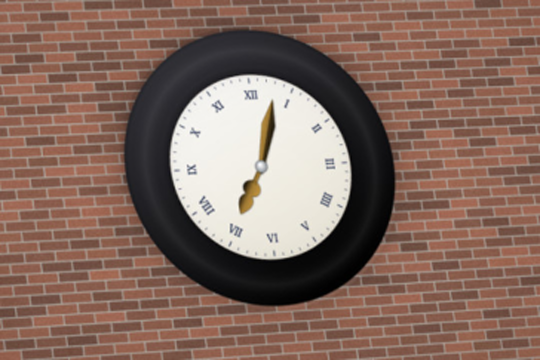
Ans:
7h03
